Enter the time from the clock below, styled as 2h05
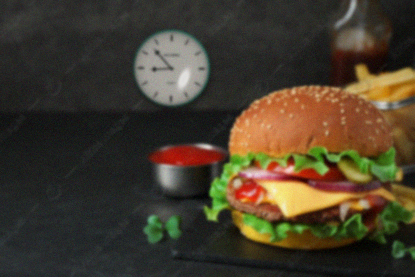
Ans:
8h53
